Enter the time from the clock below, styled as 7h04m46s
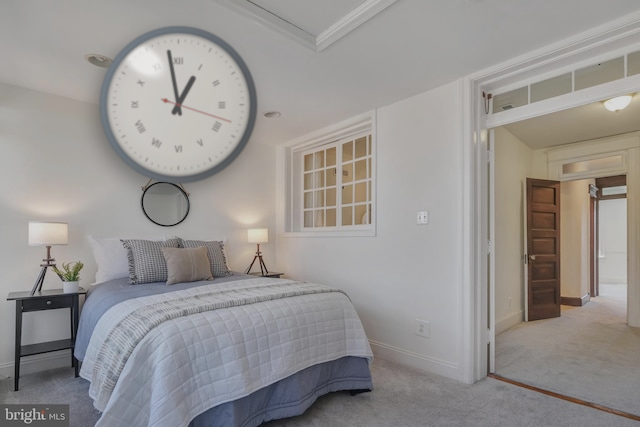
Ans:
12h58m18s
